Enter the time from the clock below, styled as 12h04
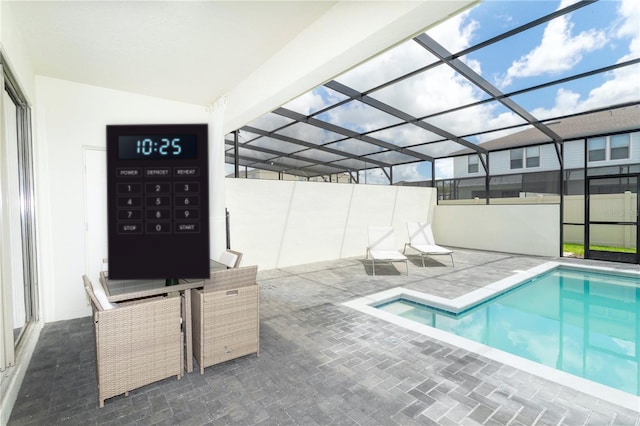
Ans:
10h25
